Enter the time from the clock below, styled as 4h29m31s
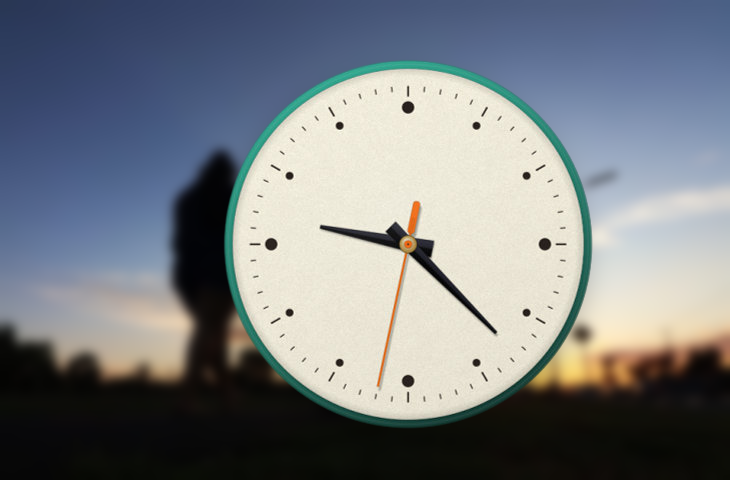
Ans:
9h22m32s
